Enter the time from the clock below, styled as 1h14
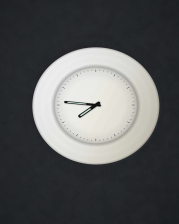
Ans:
7h46
